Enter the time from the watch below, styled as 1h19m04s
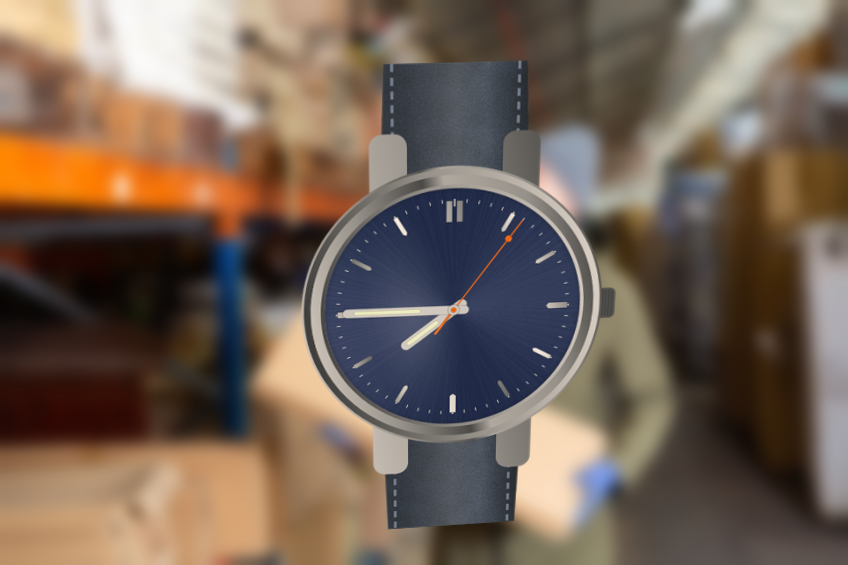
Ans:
7h45m06s
